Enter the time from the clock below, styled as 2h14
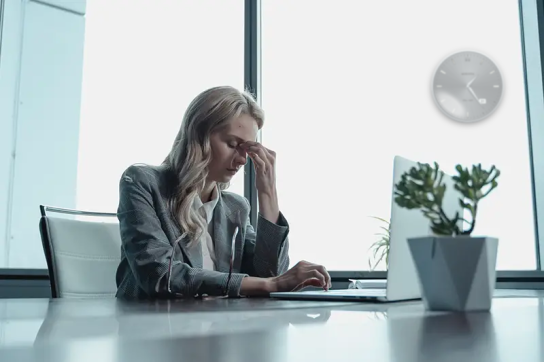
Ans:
1h24
